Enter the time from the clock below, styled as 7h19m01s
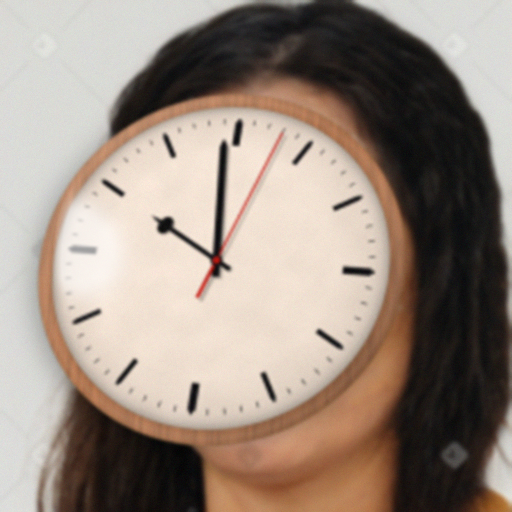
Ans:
9h59m03s
